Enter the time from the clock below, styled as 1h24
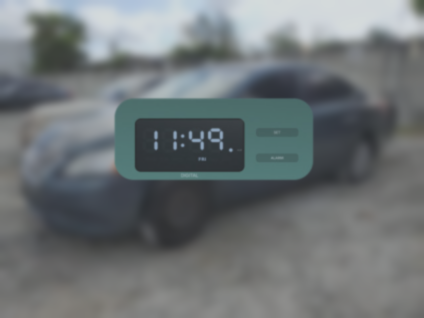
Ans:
11h49
